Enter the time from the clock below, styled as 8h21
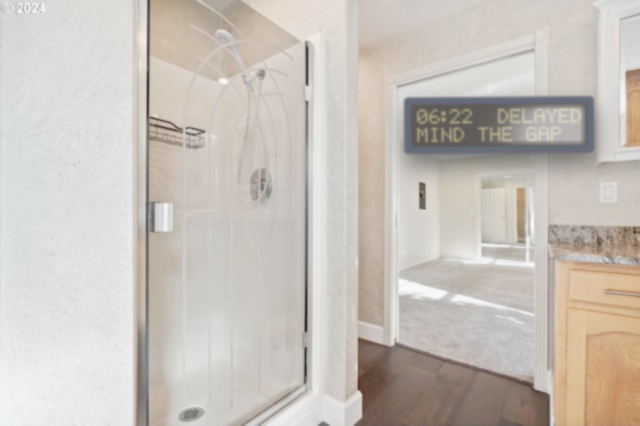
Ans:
6h22
